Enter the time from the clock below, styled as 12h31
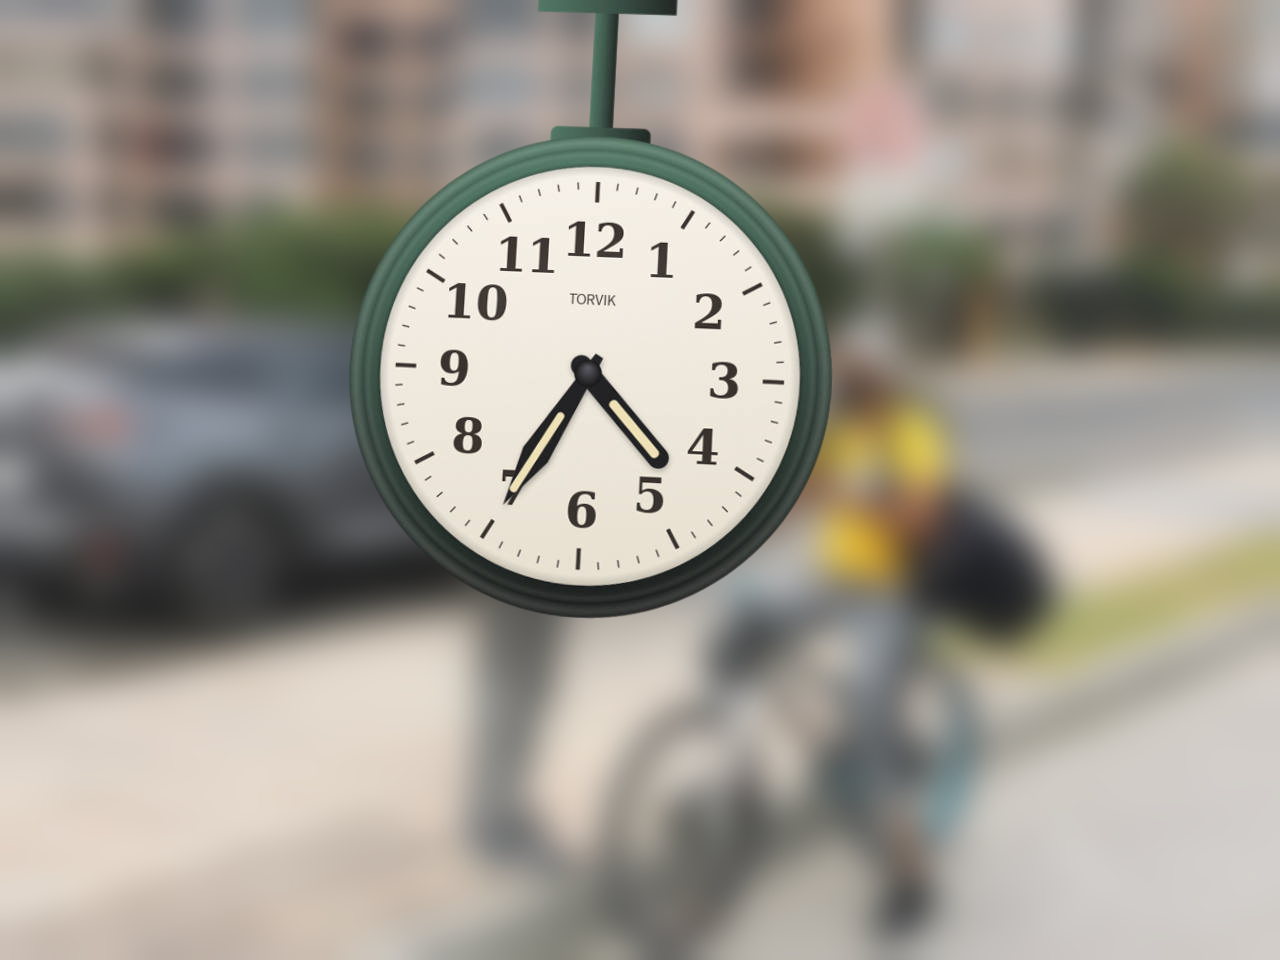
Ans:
4h35
